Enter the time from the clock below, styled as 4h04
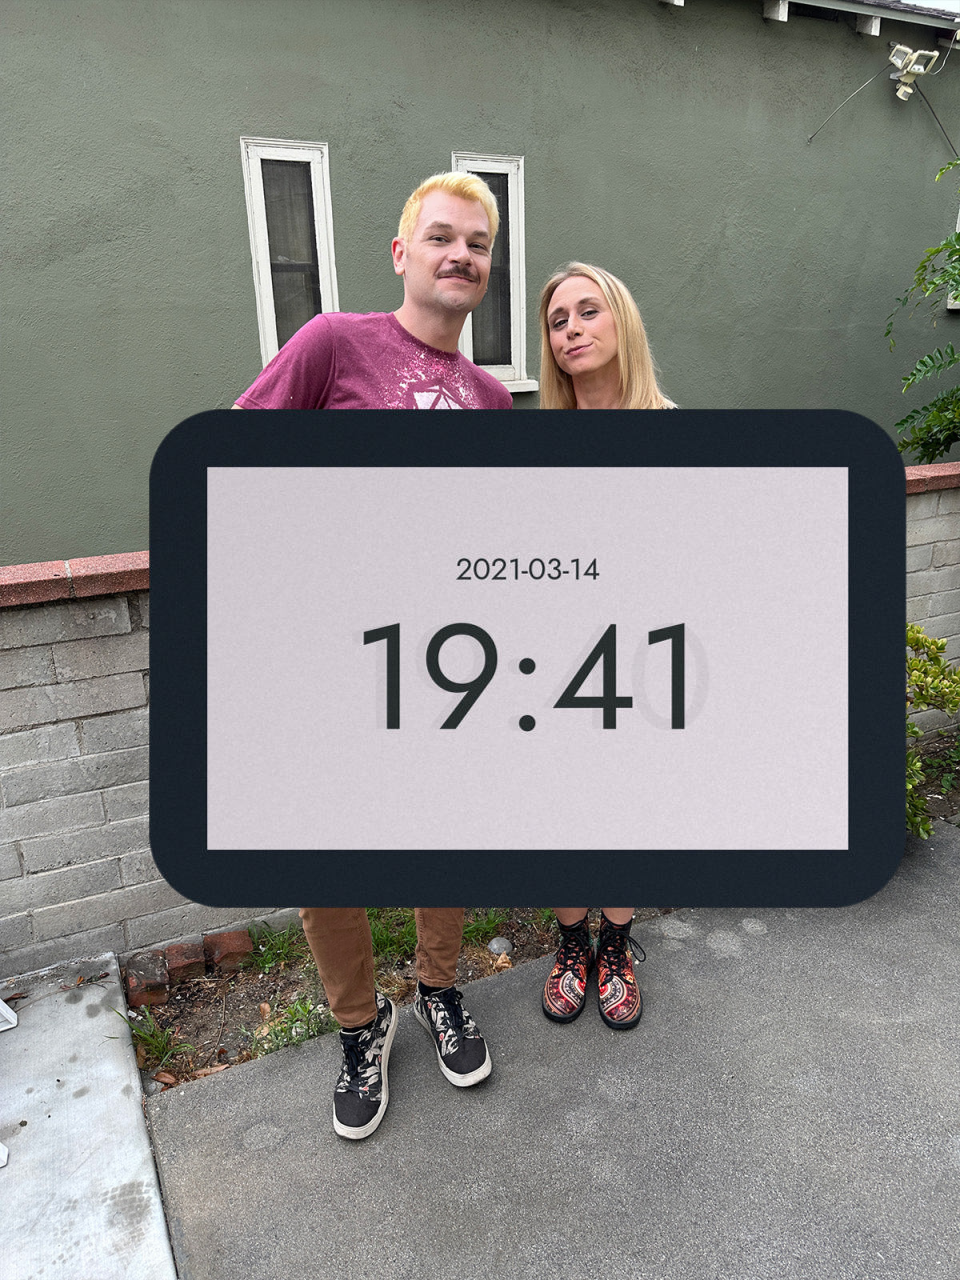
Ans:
19h41
